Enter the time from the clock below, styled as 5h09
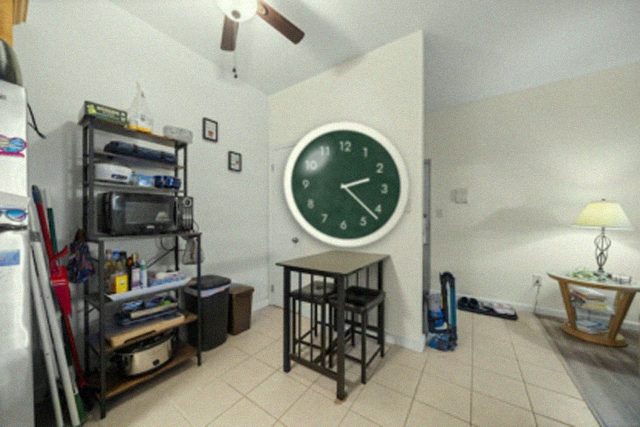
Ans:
2h22
